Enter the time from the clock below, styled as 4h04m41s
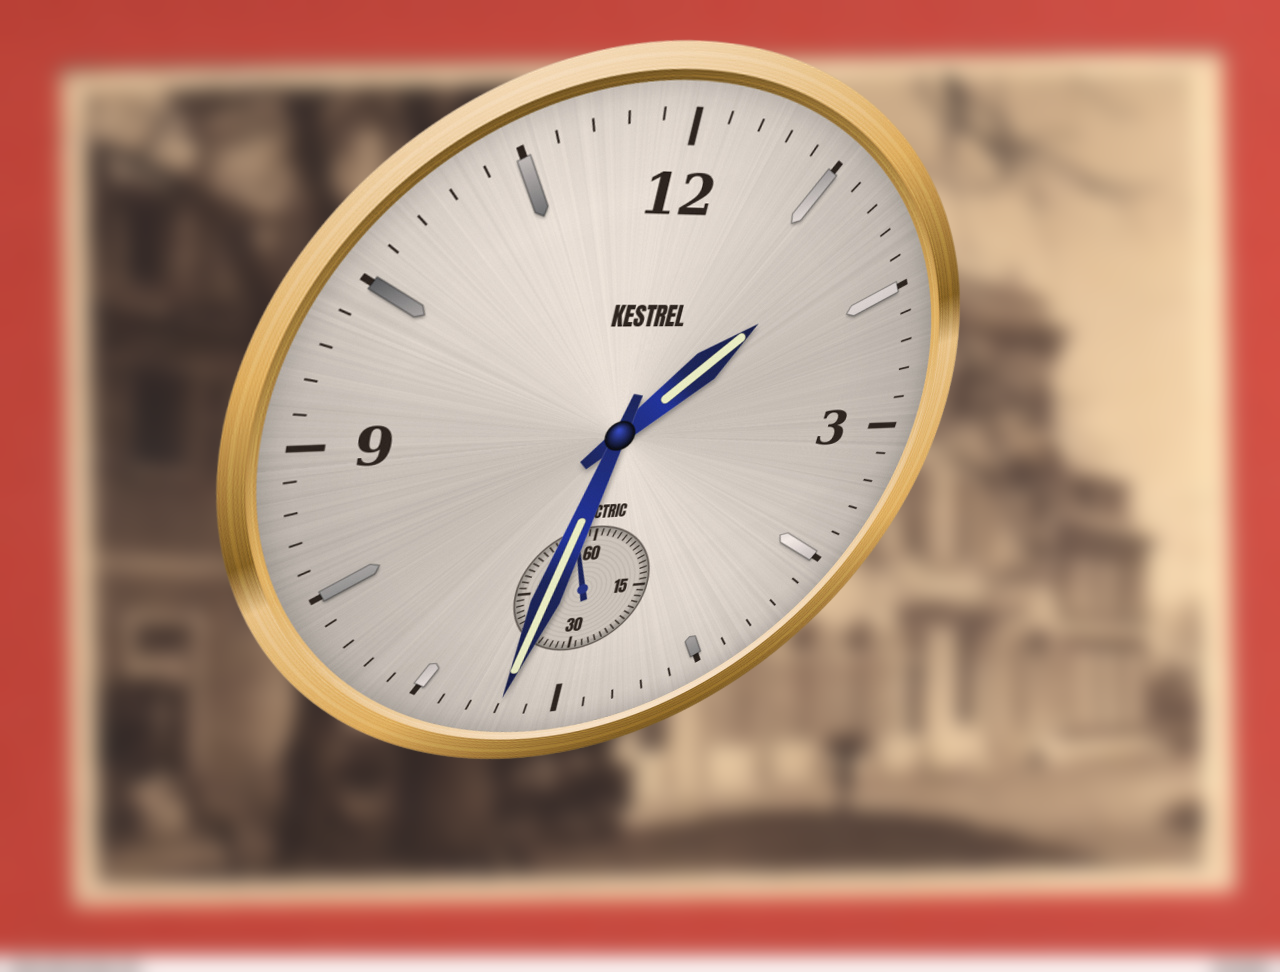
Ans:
1h31m57s
